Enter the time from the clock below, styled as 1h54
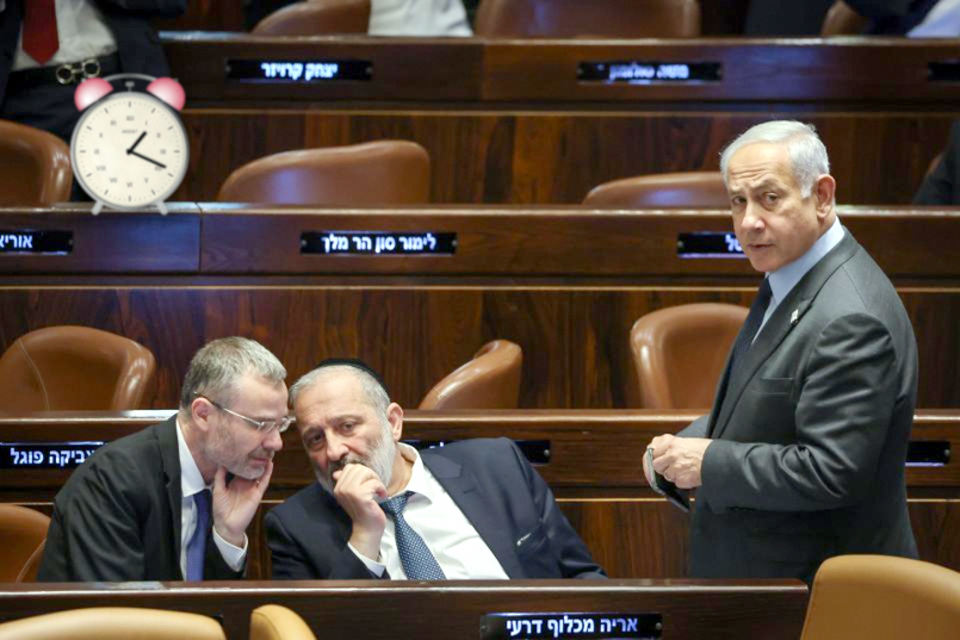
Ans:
1h19
